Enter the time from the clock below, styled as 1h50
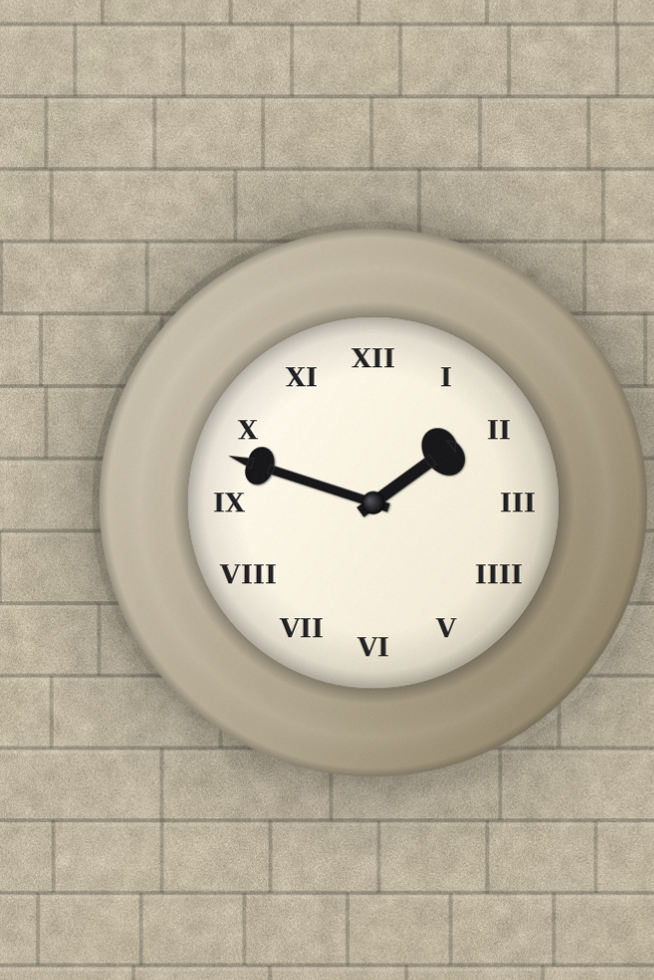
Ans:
1h48
